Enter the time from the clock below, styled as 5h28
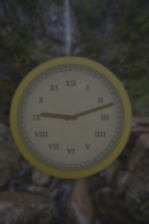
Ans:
9h12
